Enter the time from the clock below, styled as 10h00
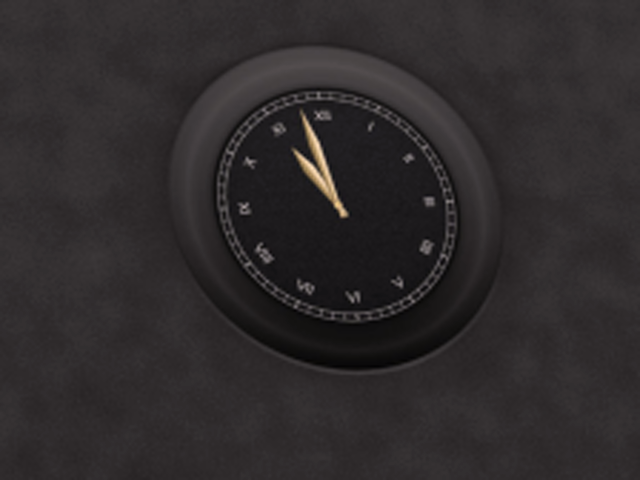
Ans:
10h58
